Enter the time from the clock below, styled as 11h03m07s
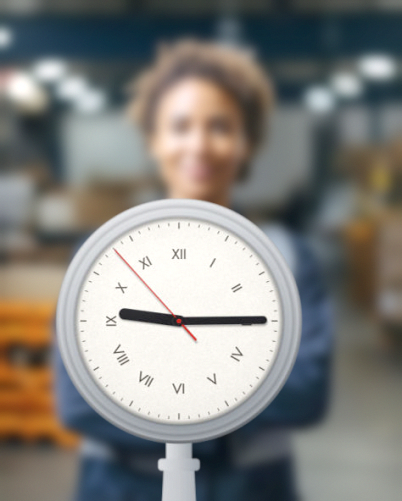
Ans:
9h14m53s
